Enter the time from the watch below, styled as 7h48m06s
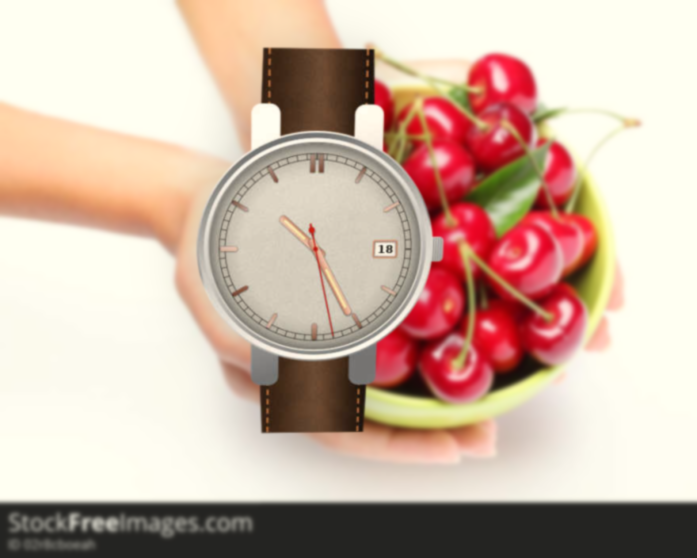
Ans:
10h25m28s
